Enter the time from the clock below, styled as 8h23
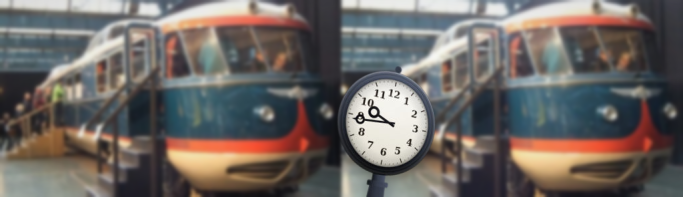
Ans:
9h44
